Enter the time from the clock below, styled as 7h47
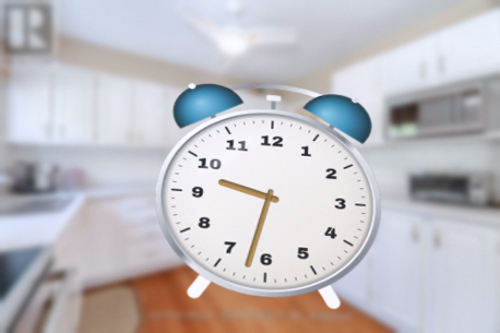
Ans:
9h32
